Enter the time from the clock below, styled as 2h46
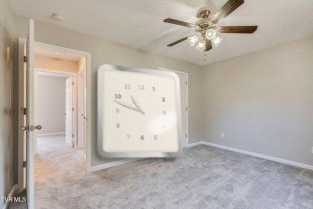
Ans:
10h48
